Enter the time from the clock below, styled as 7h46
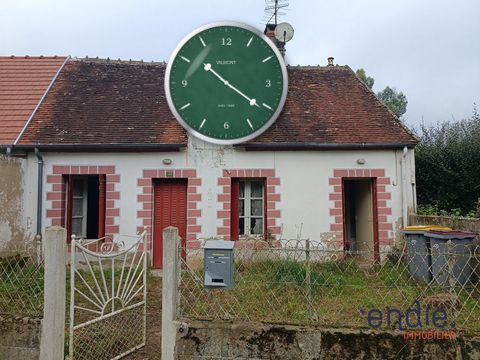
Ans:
10h21
